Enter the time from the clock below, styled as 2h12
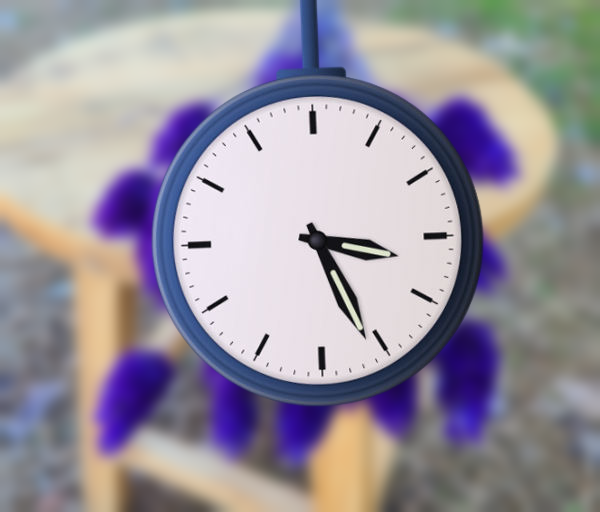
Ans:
3h26
